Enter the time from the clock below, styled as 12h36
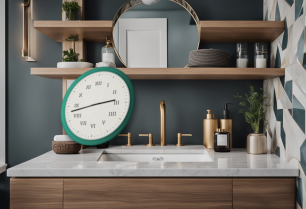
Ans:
2h43
